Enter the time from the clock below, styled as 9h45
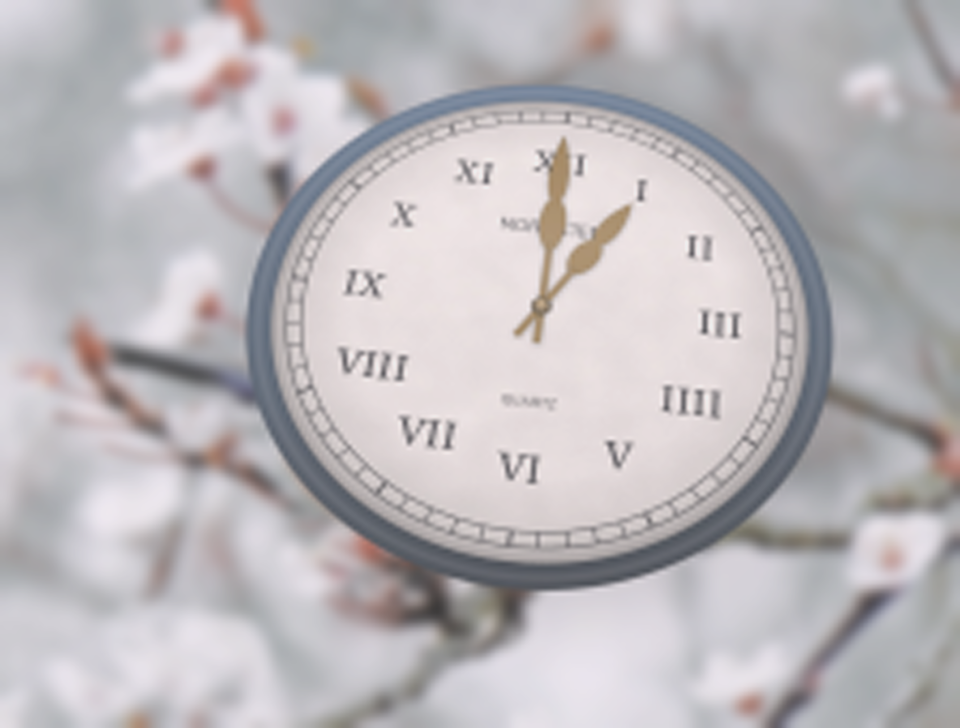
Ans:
1h00
